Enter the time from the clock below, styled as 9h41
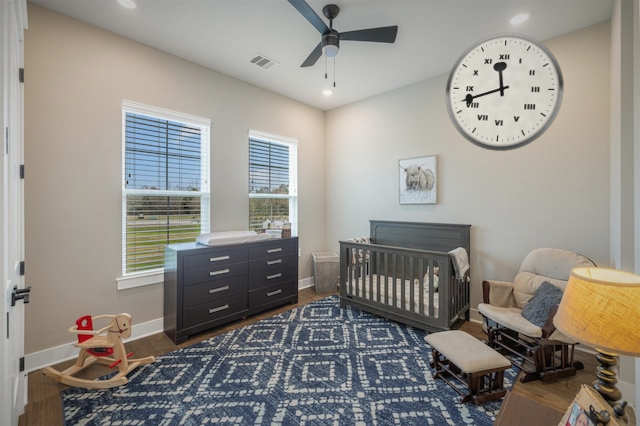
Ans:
11h42
